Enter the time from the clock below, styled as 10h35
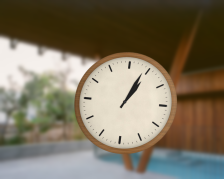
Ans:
1h04
